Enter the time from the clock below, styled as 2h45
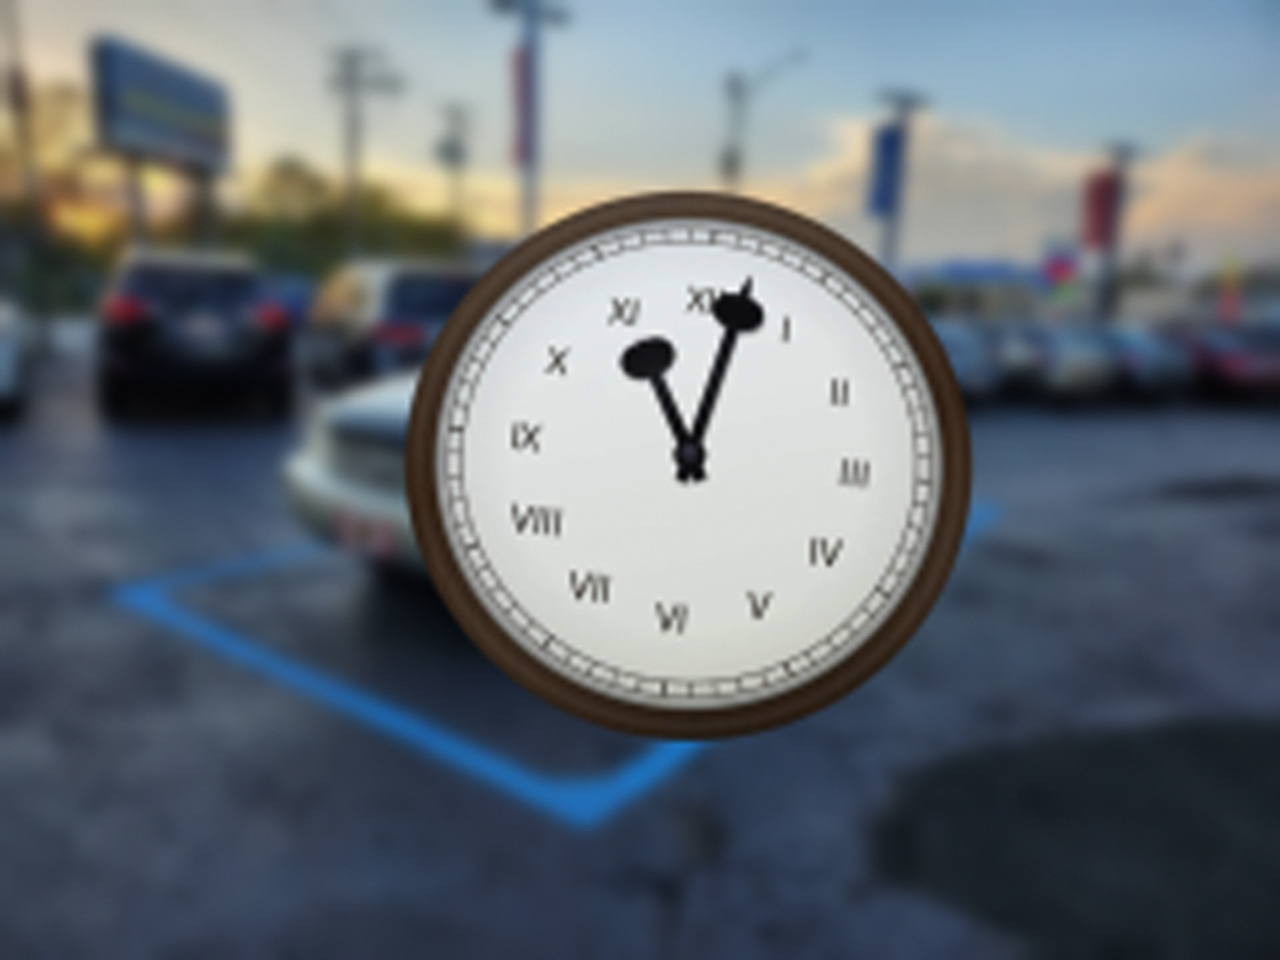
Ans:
11h02
